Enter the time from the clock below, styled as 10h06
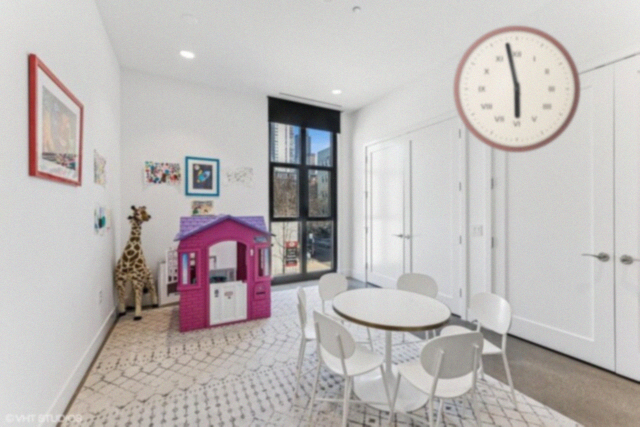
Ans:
5h58
